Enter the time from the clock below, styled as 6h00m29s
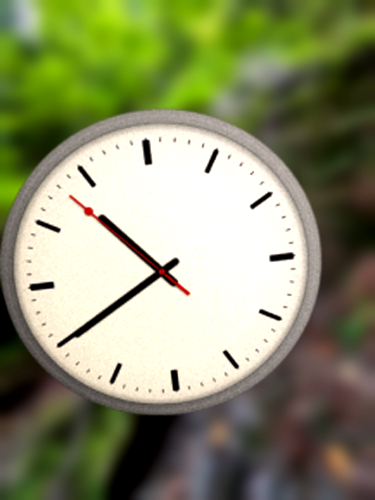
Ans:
10h39m53s
